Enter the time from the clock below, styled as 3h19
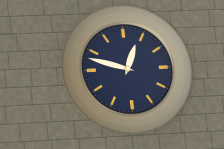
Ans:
12h48
